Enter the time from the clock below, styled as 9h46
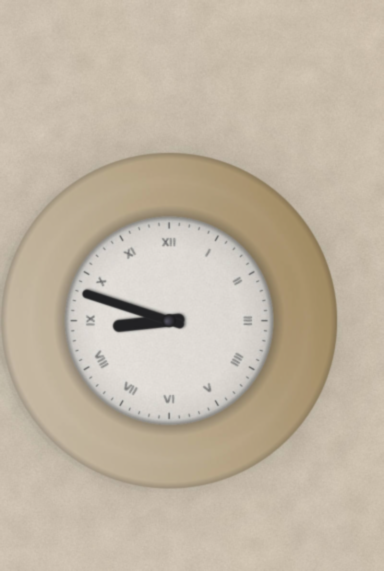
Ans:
8h48
